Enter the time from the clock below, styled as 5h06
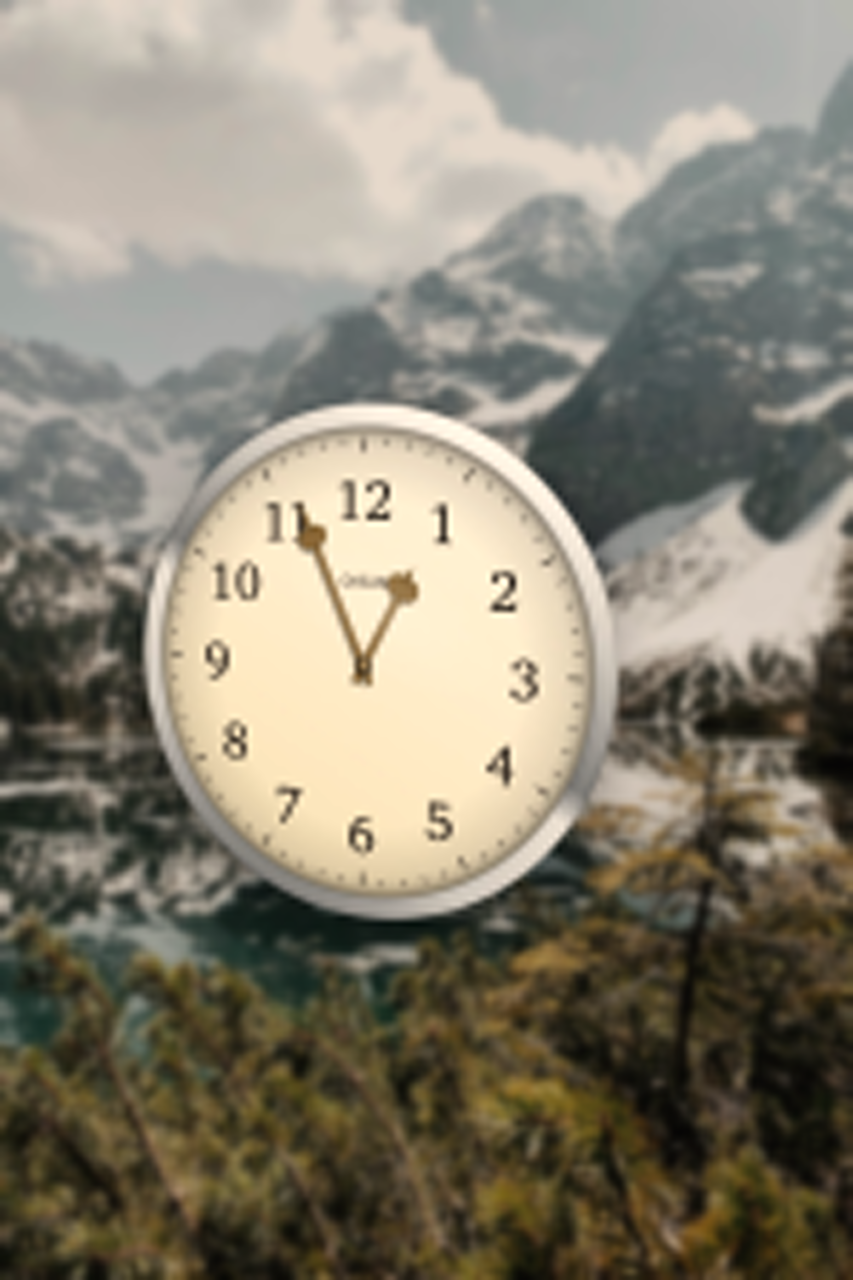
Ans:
12h56
